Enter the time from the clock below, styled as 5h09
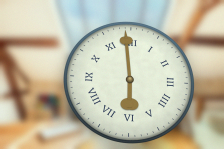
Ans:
5h59
